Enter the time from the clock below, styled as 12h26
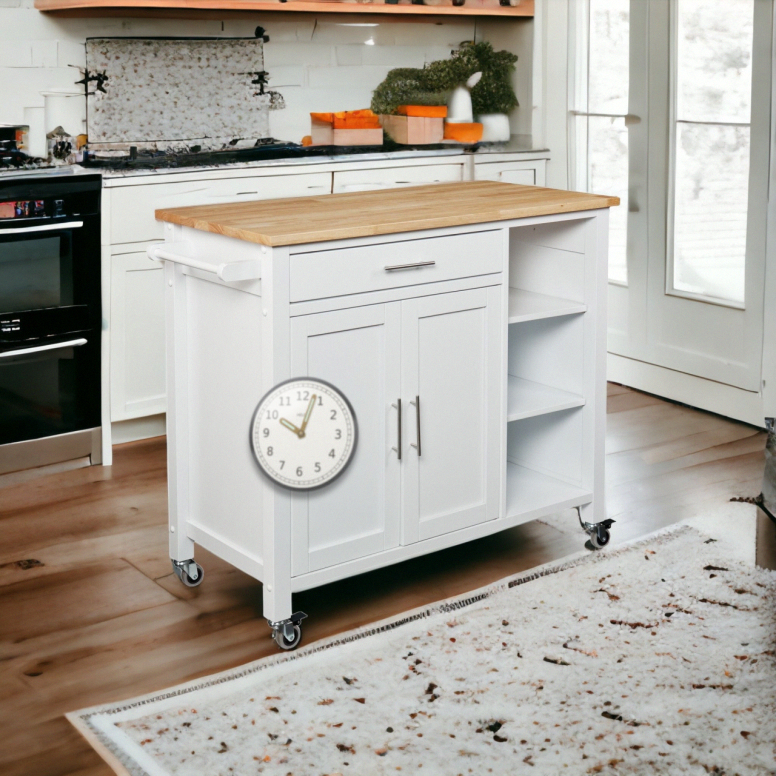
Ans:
10h03
